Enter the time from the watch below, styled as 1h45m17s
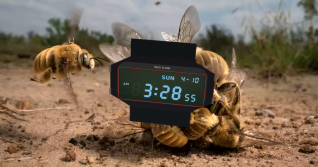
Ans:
3h28m55s
